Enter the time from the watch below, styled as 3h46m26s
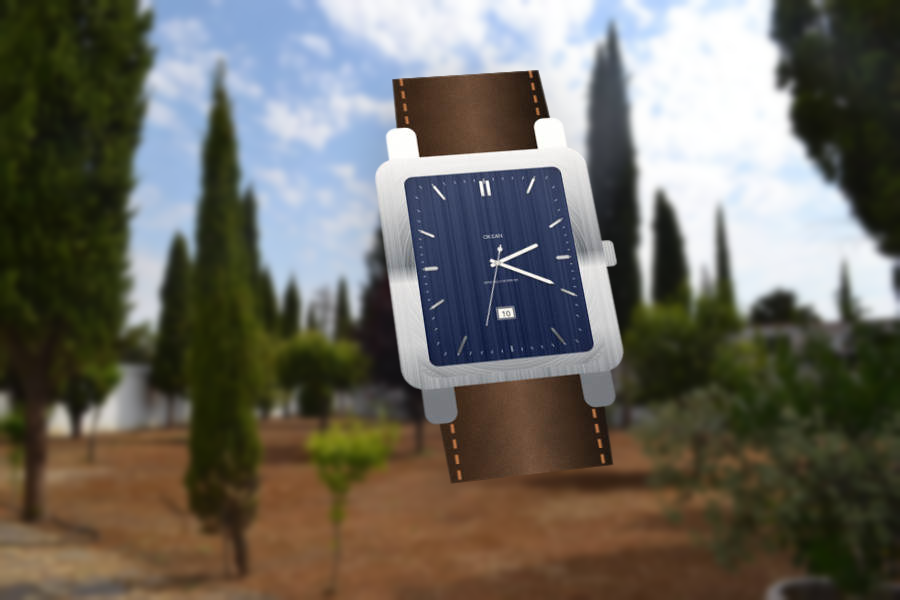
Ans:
2h19m33s
